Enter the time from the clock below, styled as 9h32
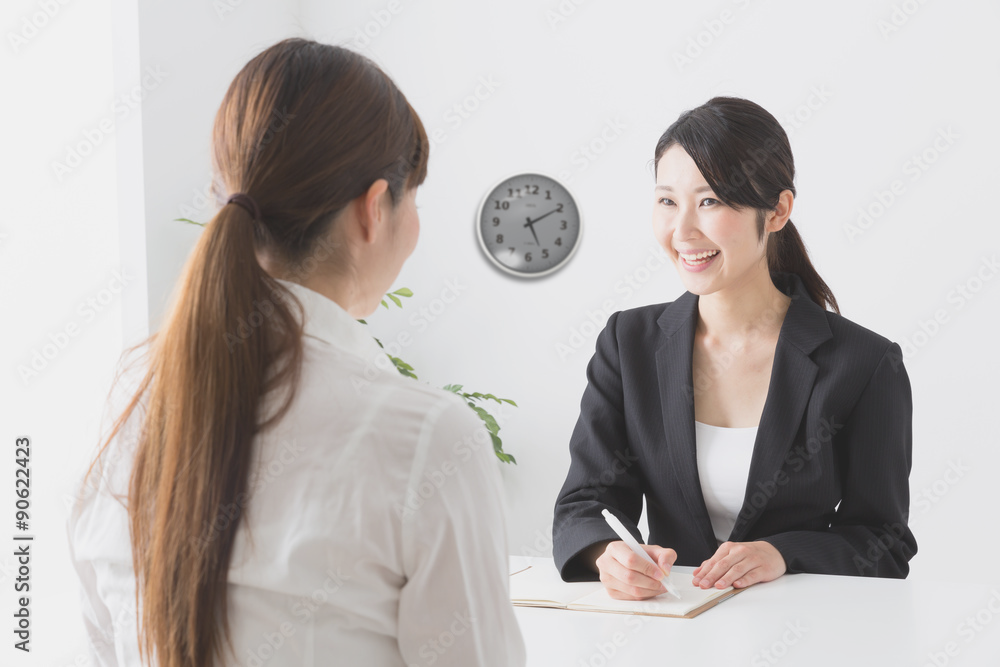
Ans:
5h10
